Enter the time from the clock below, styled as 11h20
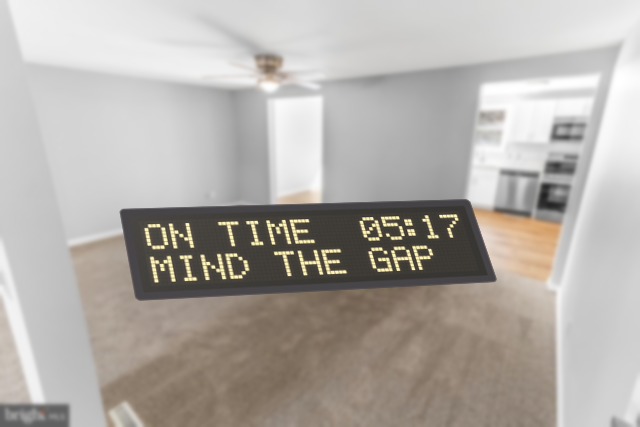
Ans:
5h17
